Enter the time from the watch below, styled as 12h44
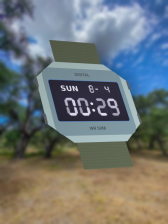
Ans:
0h29
